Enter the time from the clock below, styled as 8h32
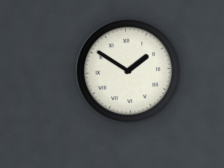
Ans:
1h51
